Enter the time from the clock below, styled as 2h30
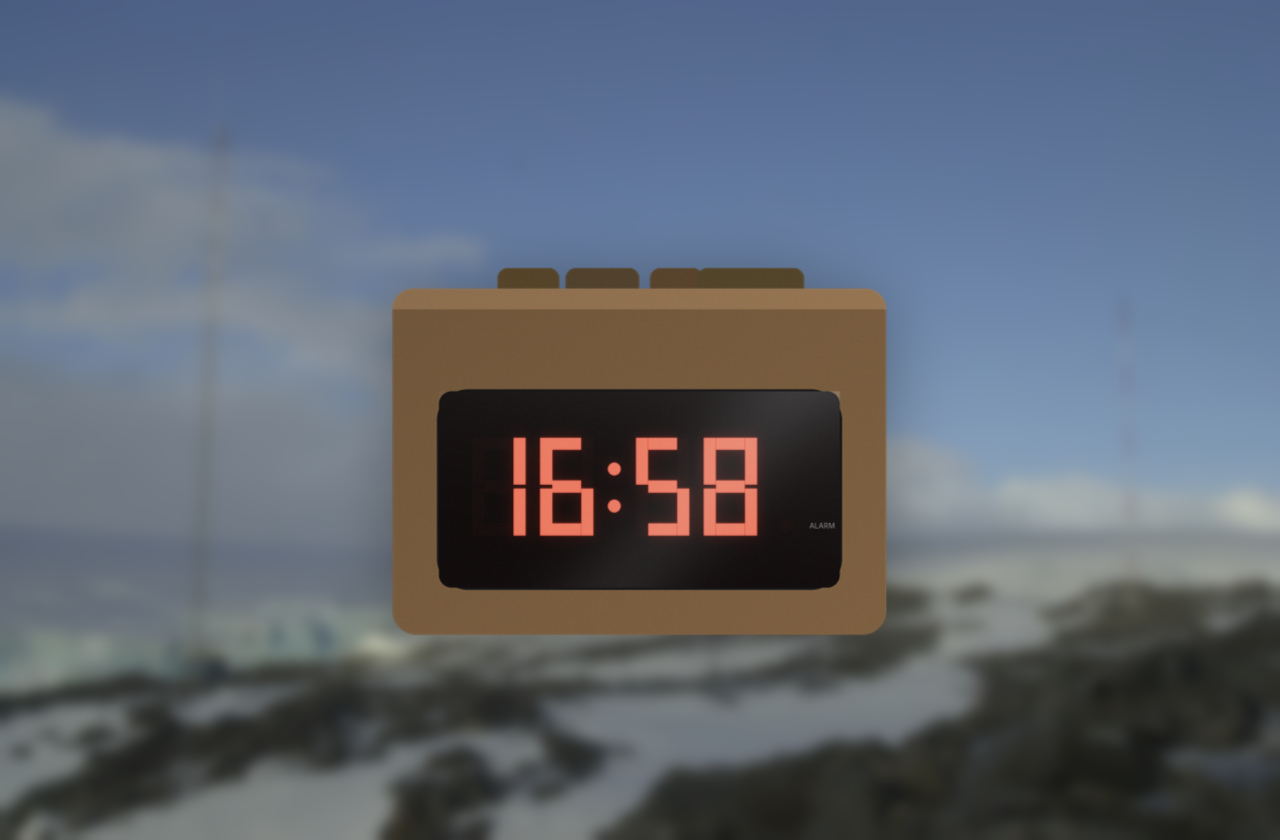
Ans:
16h58
